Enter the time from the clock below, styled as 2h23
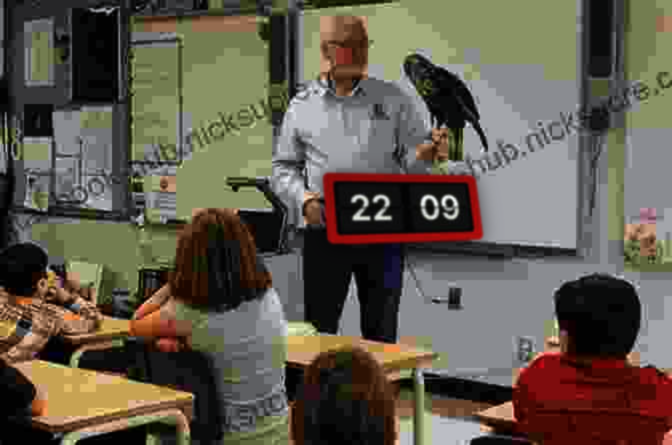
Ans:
22h09
